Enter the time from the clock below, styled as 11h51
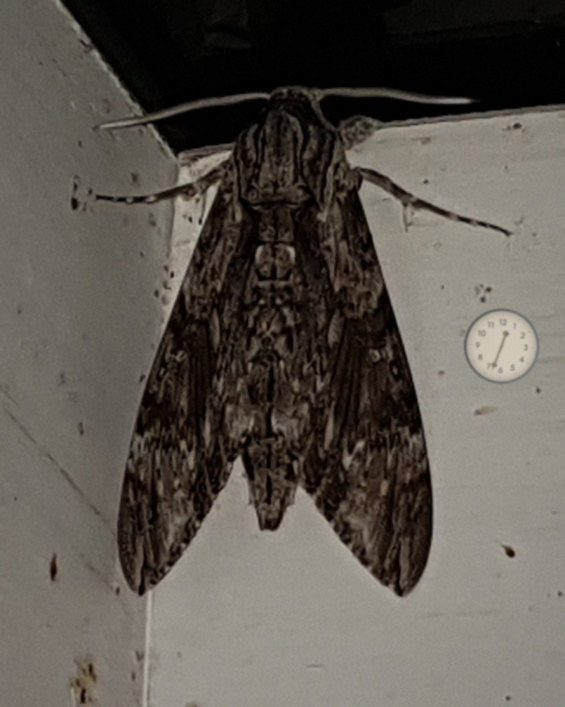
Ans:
12h33
